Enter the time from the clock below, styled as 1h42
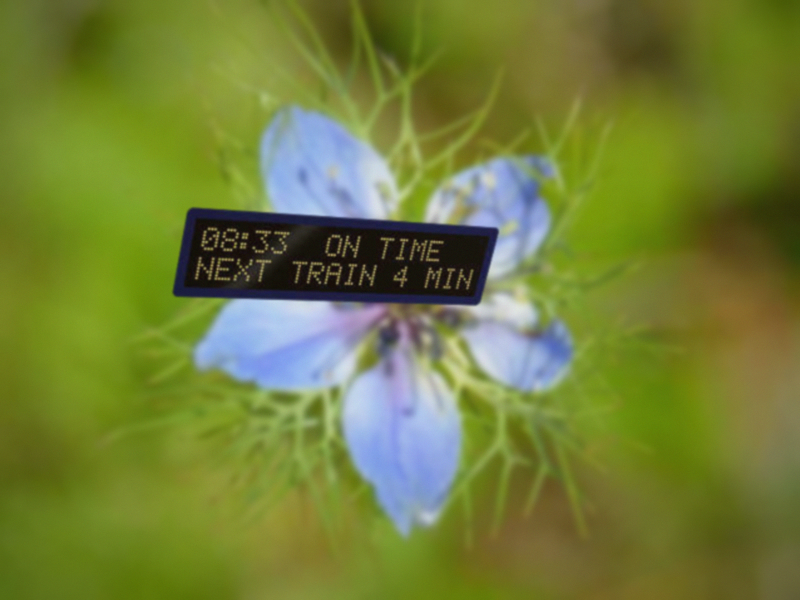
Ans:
8h33
